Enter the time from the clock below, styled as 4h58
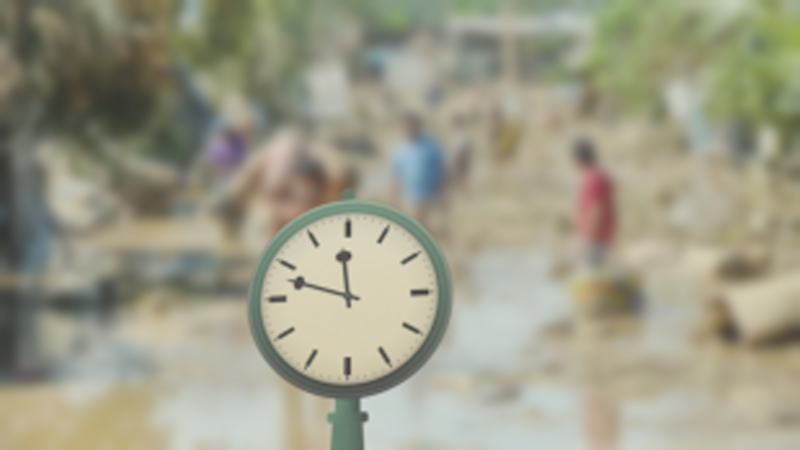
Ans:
11h48
